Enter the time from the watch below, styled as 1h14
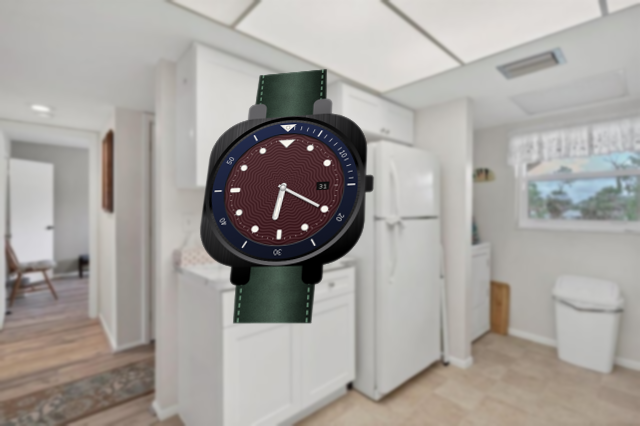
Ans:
6h20
